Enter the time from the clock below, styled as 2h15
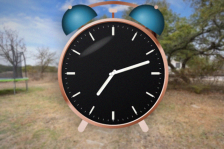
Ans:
7h12
